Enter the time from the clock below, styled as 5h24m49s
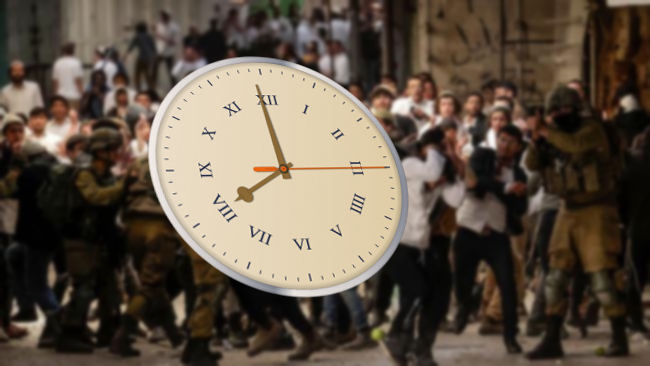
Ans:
7h59m15s
